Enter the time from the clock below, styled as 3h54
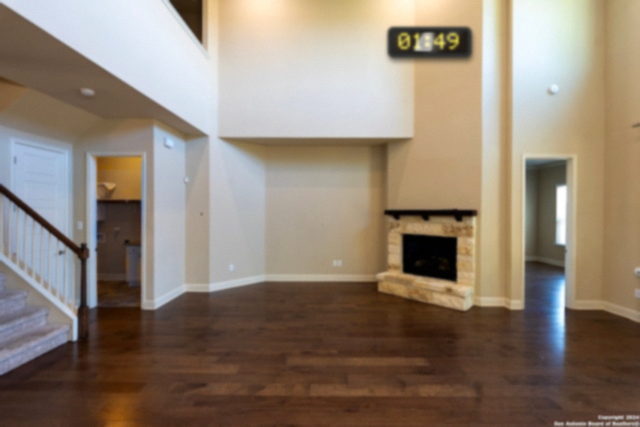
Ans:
1h49
